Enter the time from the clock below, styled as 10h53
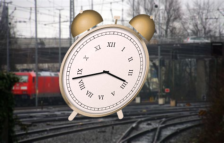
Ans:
3h43
